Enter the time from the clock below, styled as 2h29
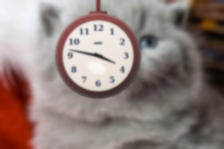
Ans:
3h47
